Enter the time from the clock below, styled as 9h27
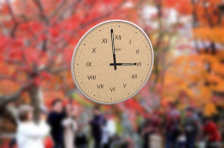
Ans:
2h58
